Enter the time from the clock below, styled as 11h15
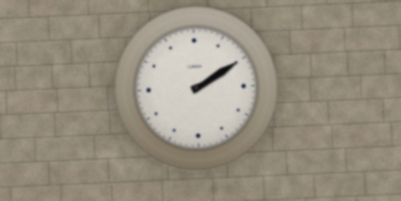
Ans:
2h10
